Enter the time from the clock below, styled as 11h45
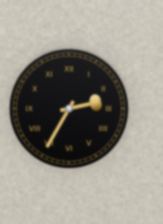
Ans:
2h35
